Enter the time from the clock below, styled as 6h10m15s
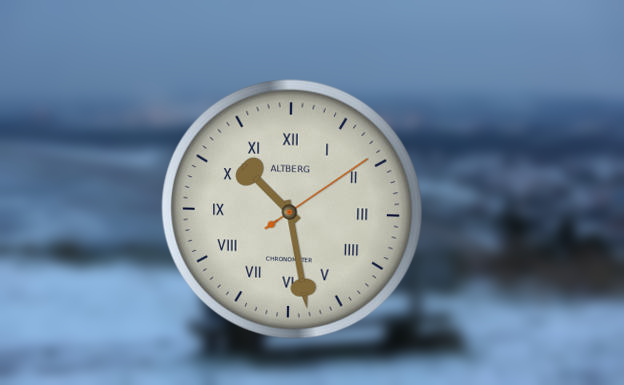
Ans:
10h28m09s
